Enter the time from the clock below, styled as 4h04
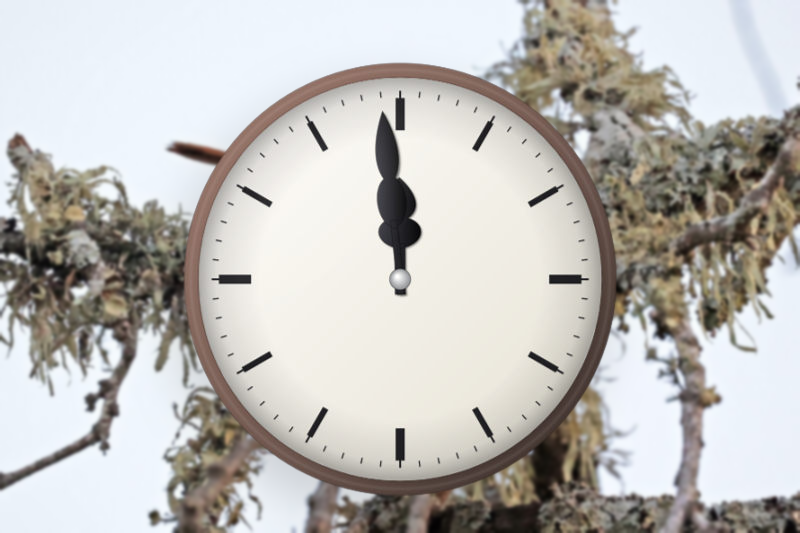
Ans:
11h59
